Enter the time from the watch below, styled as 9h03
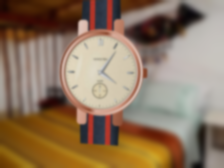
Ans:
4h06
